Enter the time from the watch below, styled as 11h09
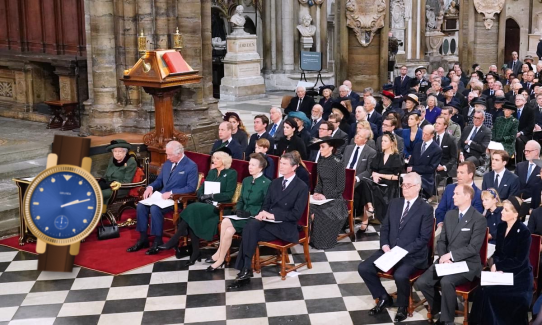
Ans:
2h12
